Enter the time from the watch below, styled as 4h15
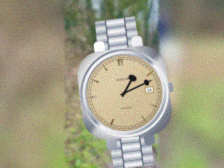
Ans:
1h12
